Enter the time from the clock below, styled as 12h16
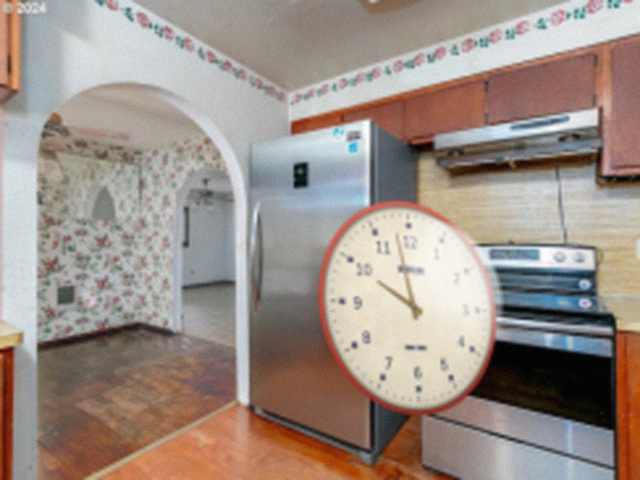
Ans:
9h58
